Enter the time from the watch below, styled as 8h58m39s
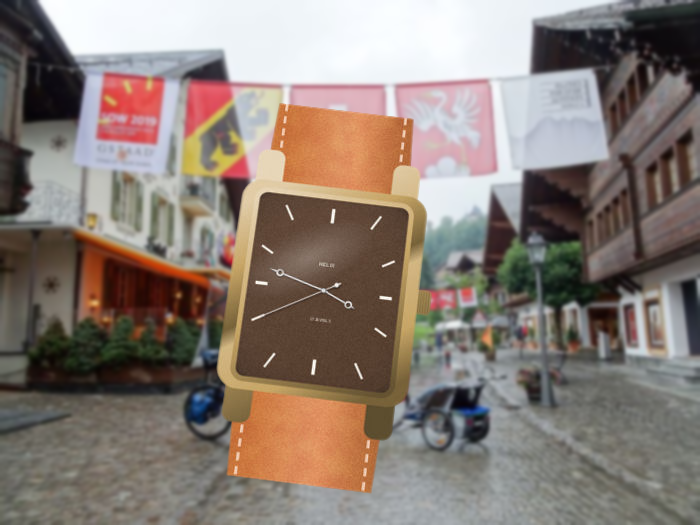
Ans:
3h47m40s
